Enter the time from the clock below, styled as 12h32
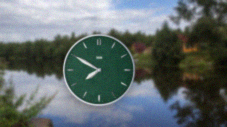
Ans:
7h50
